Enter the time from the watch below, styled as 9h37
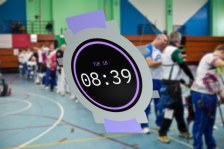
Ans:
8h39
